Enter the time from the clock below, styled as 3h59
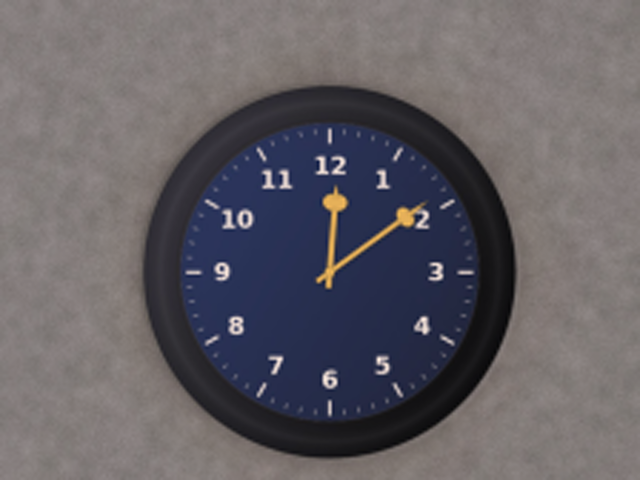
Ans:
12h09
